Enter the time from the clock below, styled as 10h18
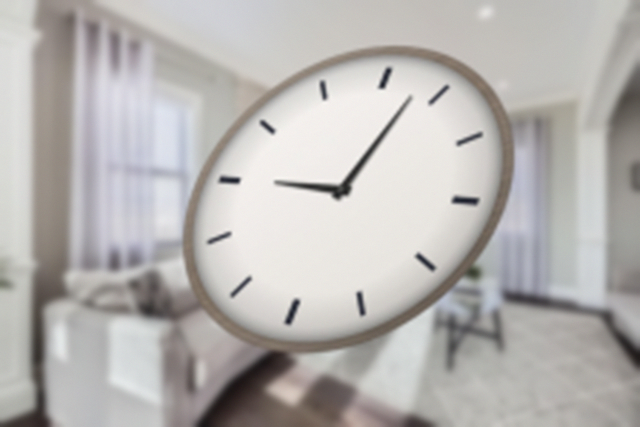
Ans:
9h03
